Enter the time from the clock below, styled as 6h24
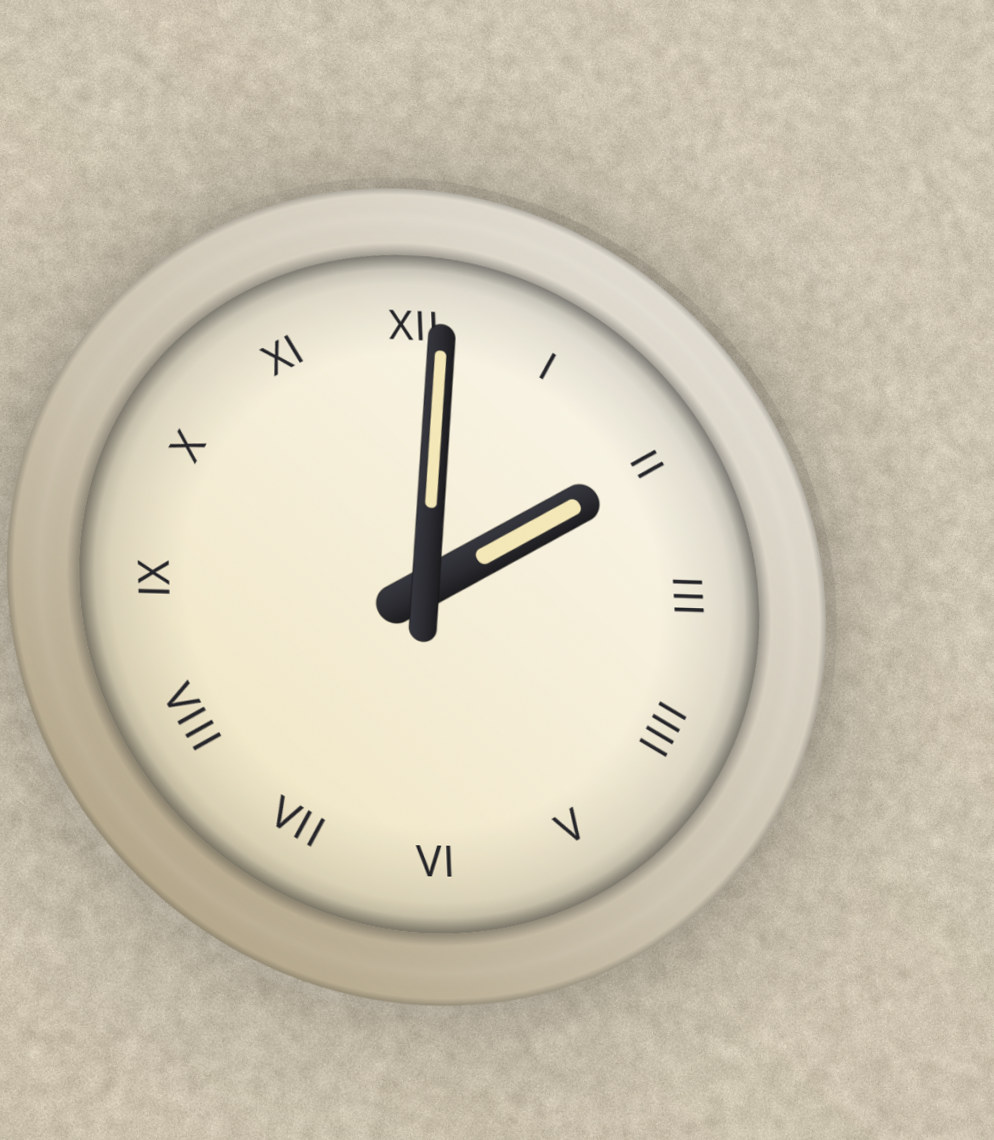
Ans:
2h01
